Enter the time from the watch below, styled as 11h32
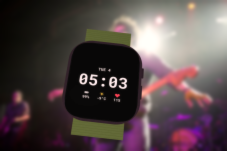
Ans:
5h03
